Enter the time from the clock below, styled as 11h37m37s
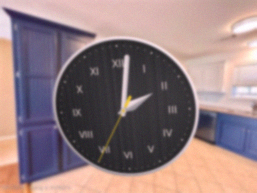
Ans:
2h01m35s
